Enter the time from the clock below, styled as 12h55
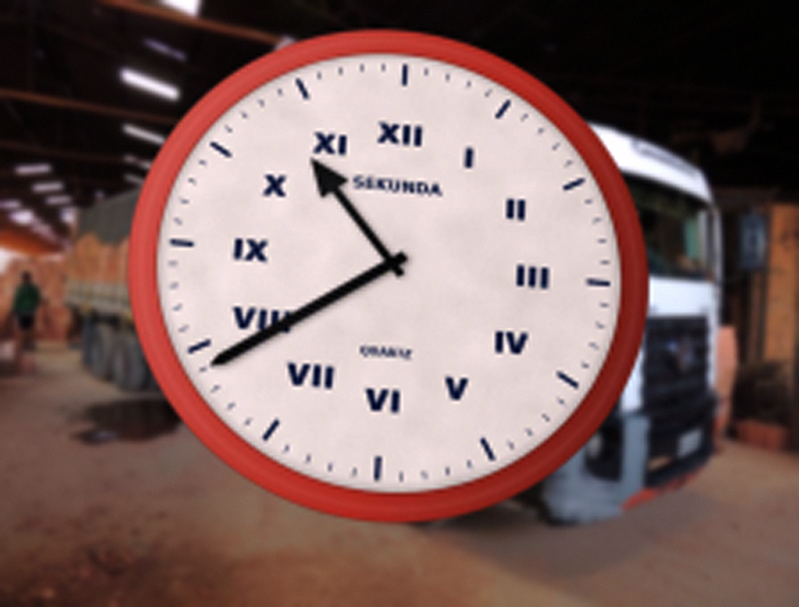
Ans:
10h39
